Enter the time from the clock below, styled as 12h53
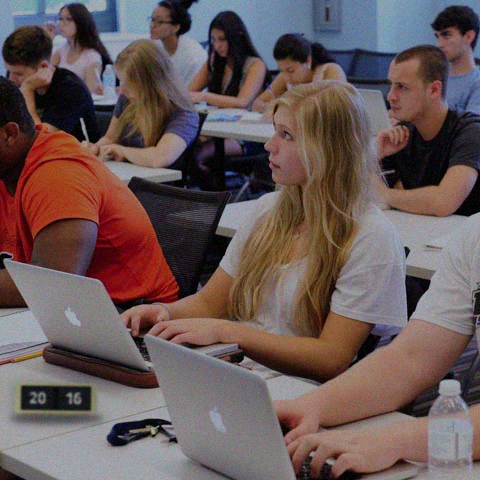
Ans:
20h16
